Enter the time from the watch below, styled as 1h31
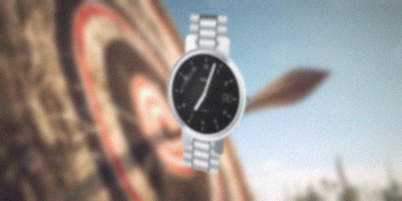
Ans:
7h03
